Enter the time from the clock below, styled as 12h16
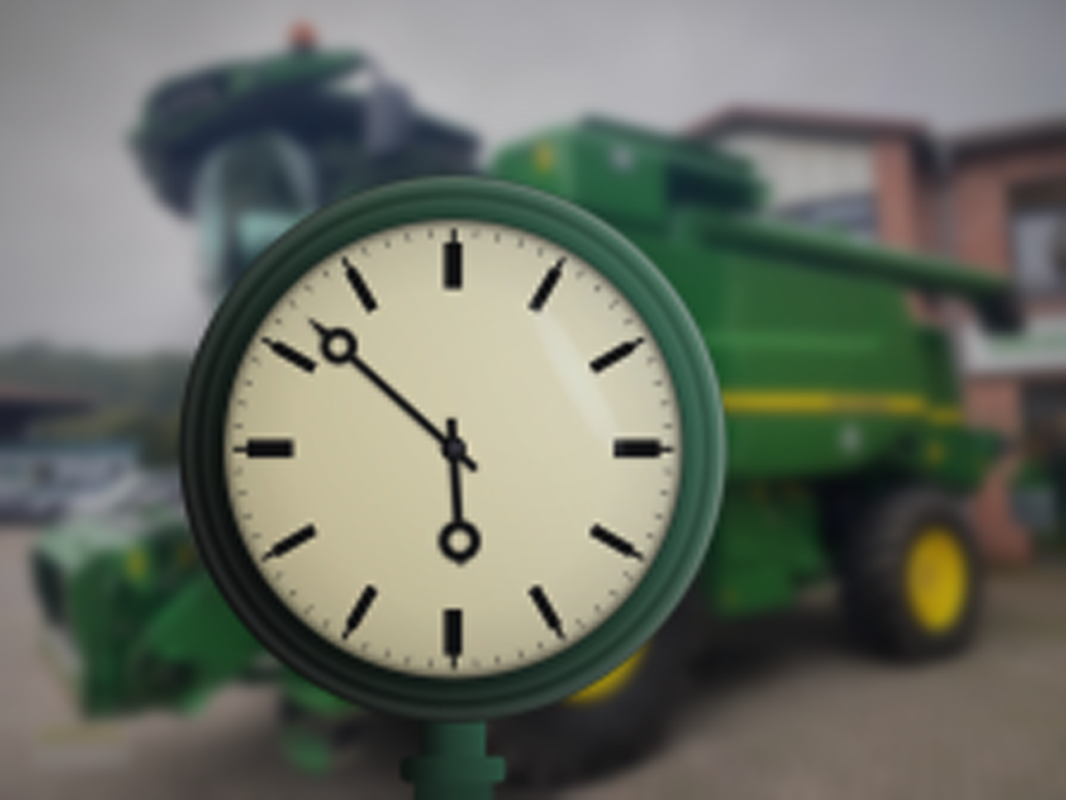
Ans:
5h52
